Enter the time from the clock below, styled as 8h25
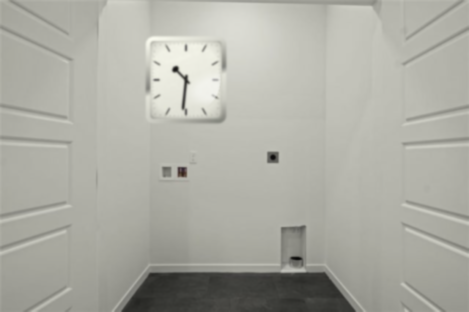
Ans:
10h31
